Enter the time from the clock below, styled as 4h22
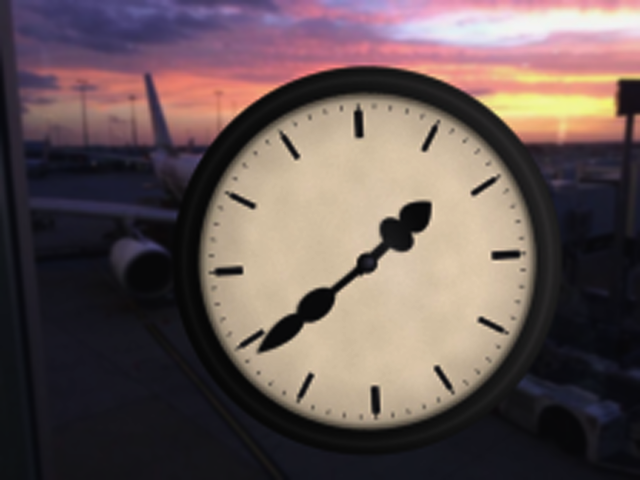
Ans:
1h39
